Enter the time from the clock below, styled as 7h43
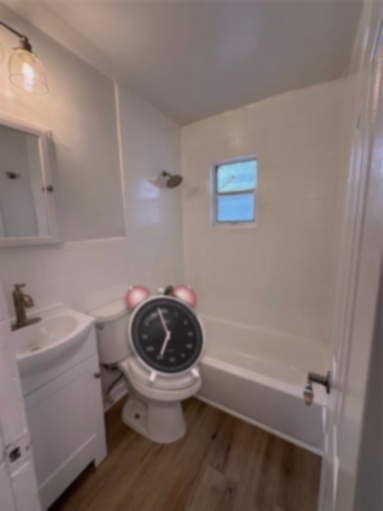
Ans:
6h58
